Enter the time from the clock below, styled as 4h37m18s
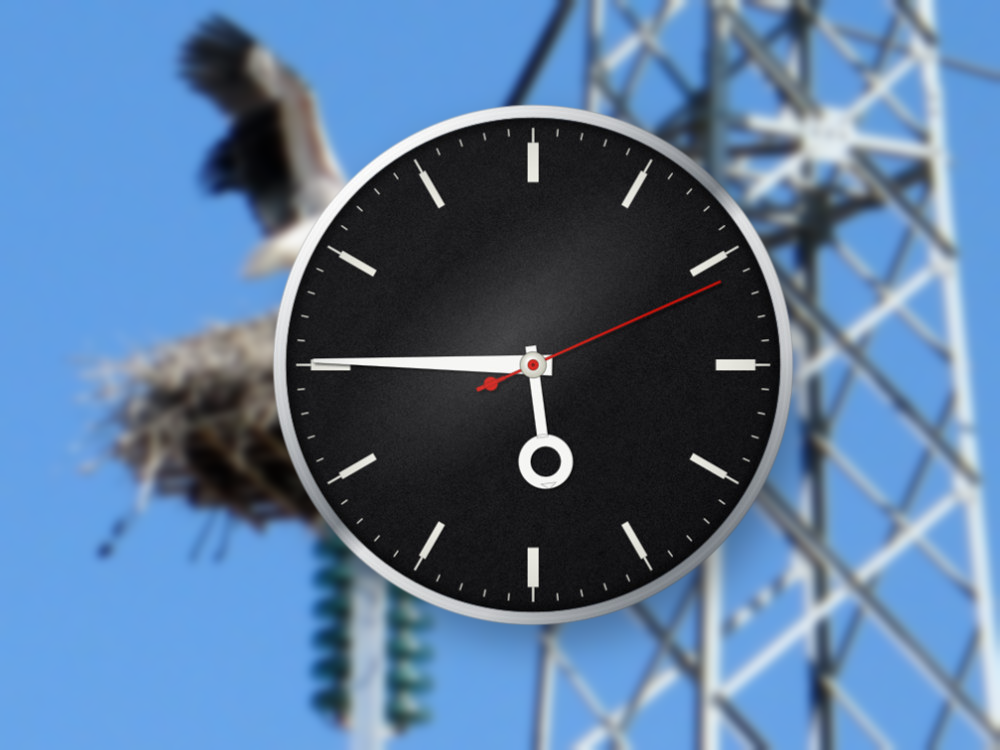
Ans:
5h45m11s
